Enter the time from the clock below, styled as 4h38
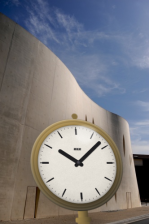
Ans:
10h08
